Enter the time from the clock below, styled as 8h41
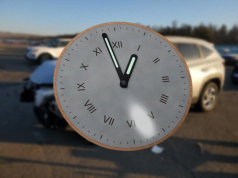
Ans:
12h58
